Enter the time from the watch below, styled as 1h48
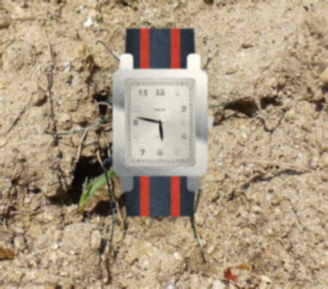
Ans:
5h47
